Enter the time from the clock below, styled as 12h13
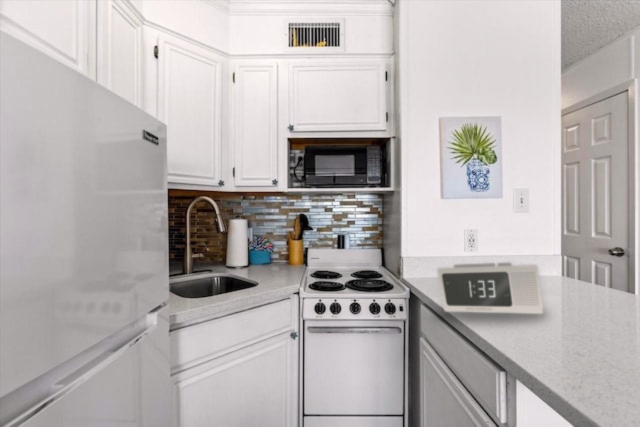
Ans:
1h33
